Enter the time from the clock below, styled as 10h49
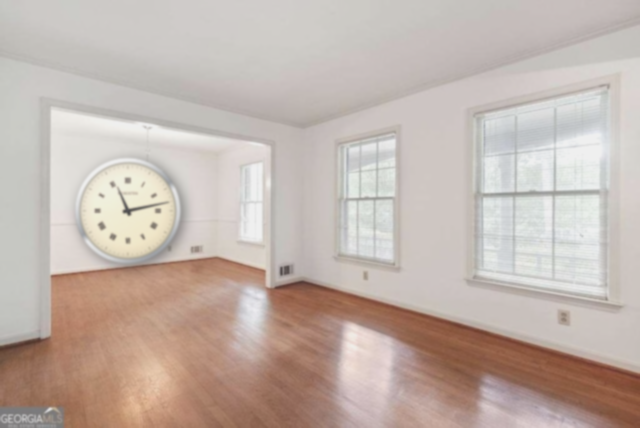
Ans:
11h13
